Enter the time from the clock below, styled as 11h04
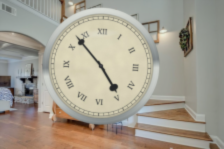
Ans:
4h53
